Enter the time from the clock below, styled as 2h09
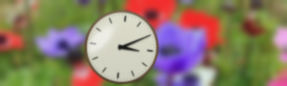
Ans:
3h10
